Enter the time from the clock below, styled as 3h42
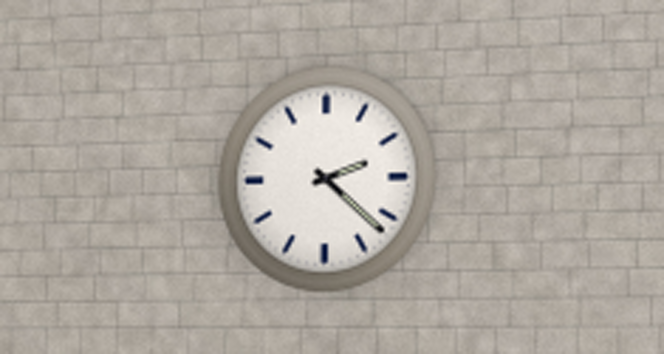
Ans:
2h22
